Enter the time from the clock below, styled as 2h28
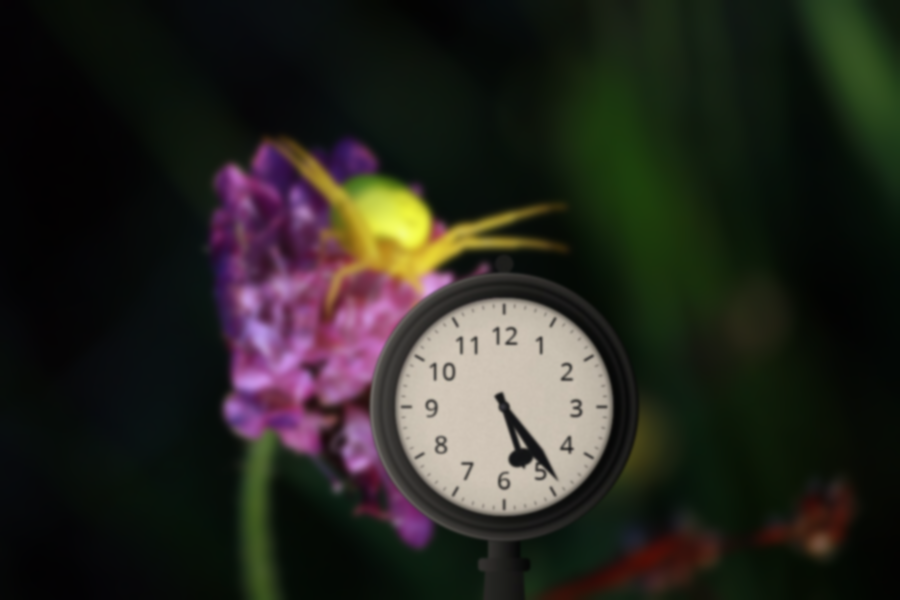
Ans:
5h24
